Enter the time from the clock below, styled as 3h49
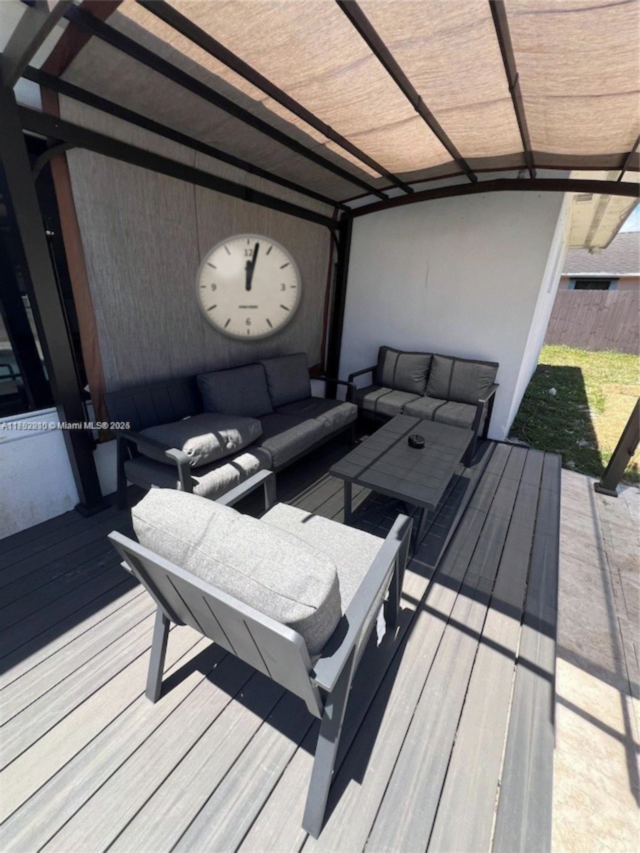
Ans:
12h02
